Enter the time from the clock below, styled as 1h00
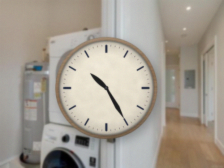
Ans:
10h25
